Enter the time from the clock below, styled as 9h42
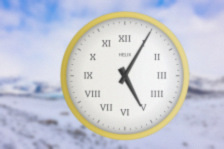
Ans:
5h05
